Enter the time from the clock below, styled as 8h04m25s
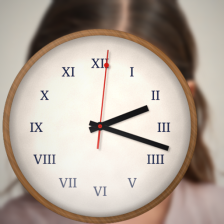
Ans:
2h18m01s
